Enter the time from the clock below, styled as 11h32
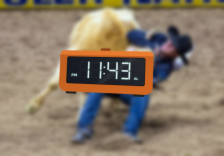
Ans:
11h43
